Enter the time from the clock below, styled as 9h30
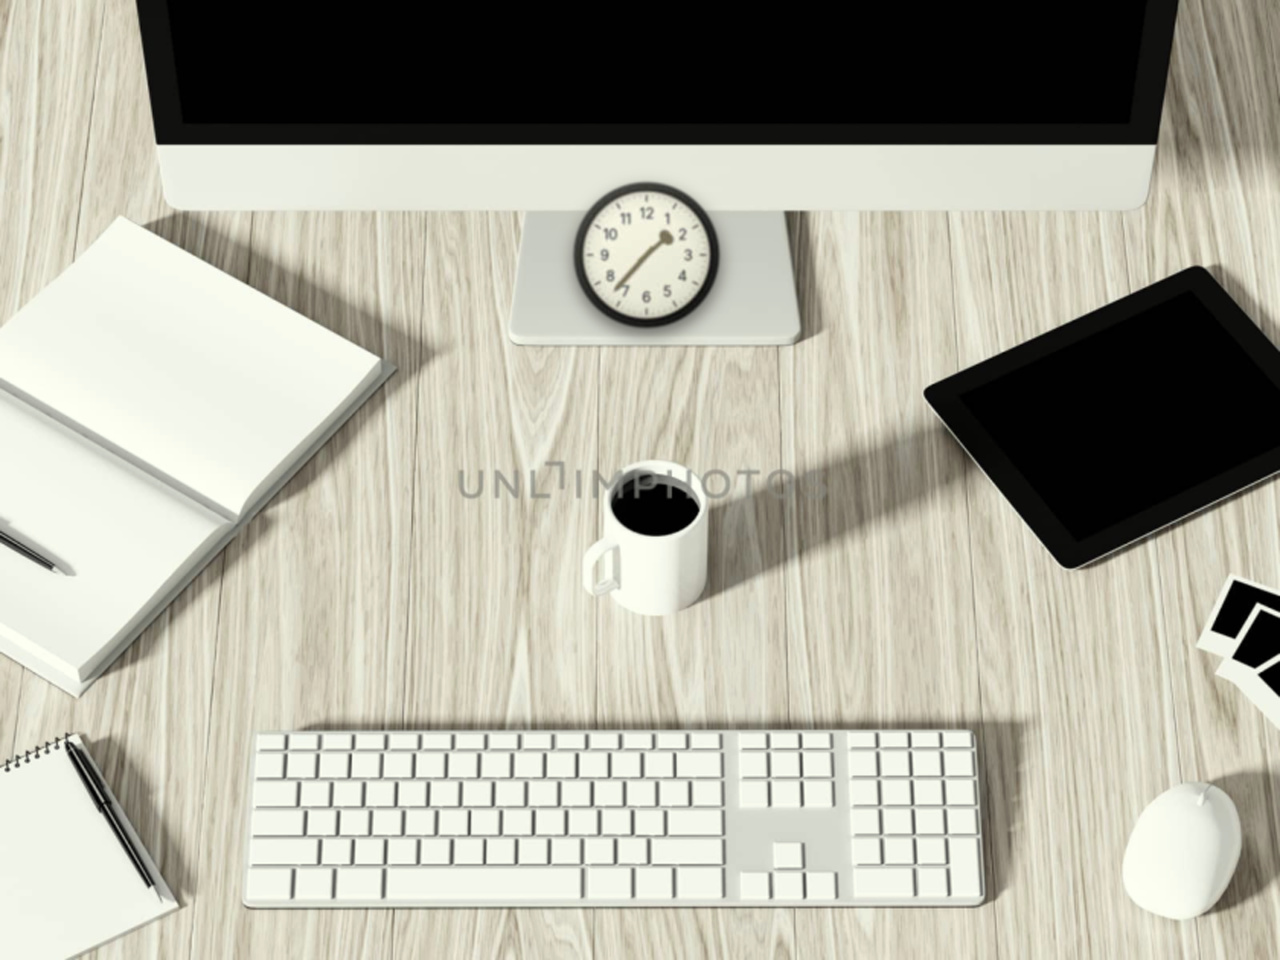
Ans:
1h37
